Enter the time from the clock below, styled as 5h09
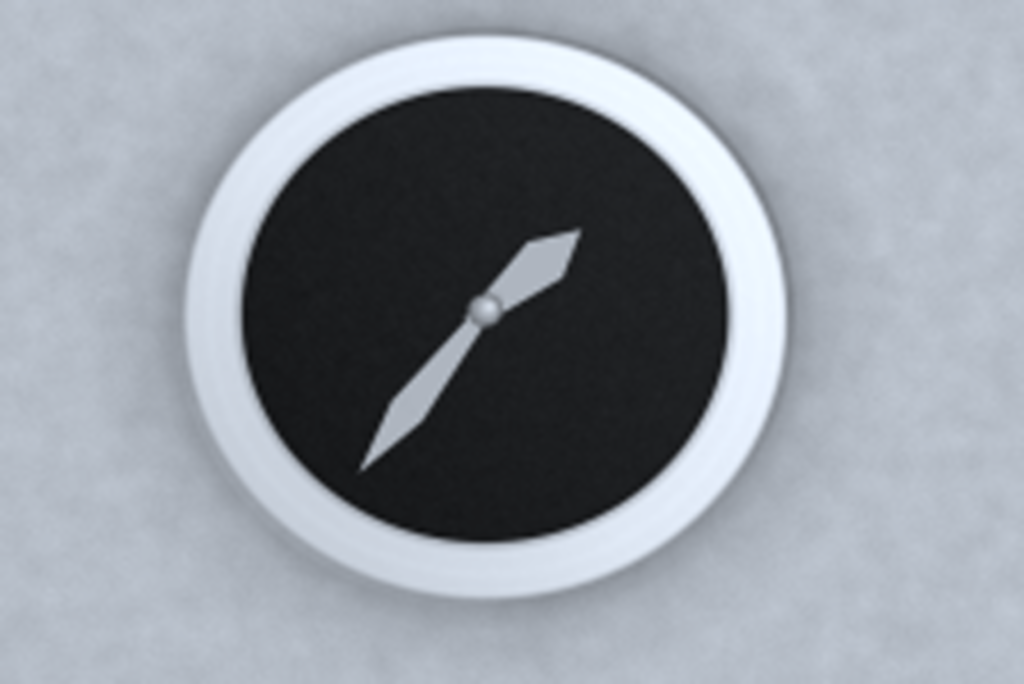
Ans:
1h36
